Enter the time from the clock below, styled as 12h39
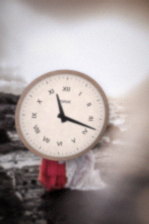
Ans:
11h18
